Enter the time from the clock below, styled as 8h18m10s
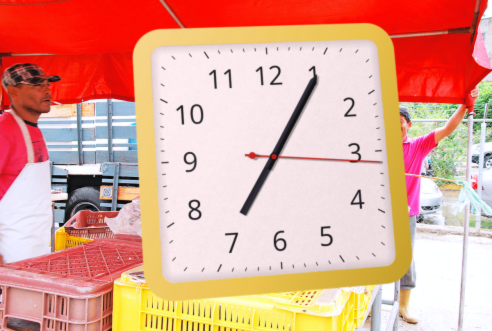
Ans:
7h05m16s
